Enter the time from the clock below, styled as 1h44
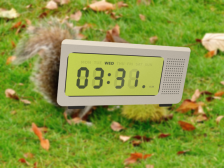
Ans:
3h31
